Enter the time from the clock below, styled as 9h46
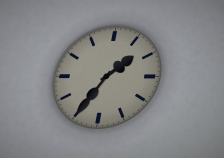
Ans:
1h35
